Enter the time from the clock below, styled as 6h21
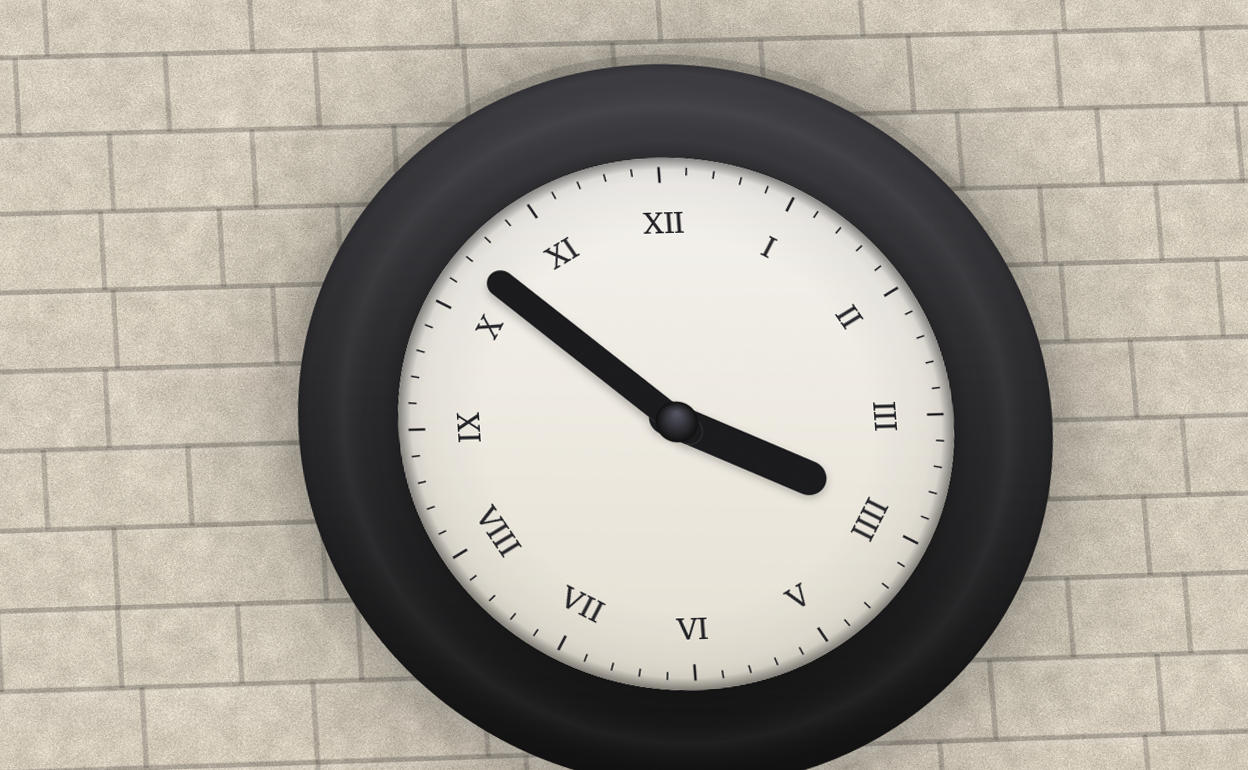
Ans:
3h52
